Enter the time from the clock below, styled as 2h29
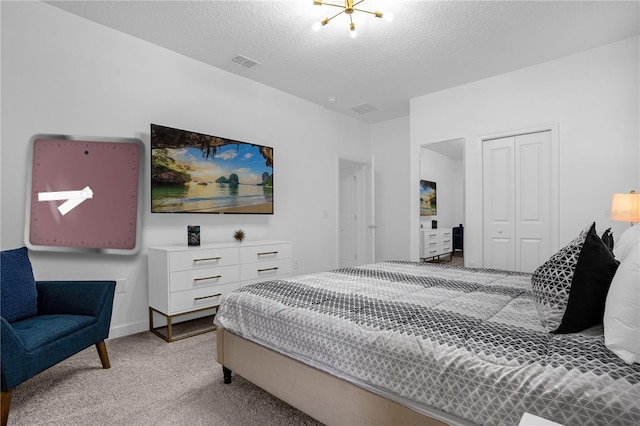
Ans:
7h44
